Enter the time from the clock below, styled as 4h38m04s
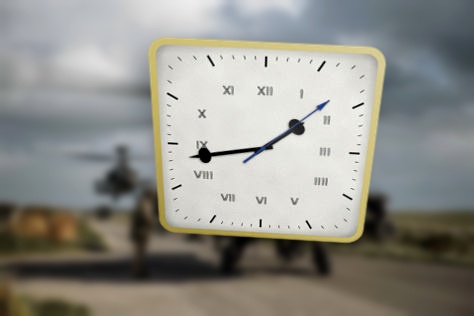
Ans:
1h43m08s
